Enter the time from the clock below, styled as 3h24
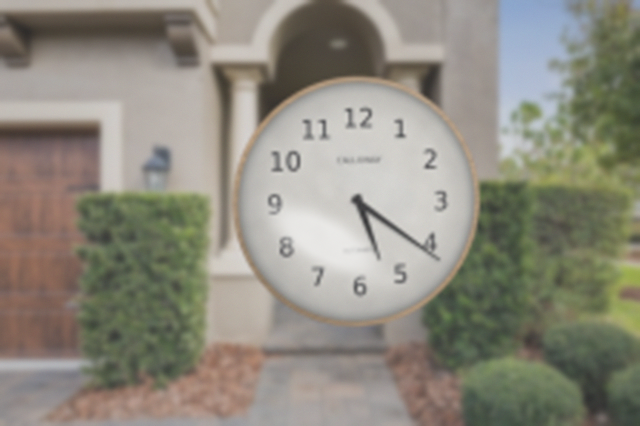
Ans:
5h21
